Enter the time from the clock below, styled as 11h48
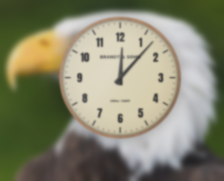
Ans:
12h07
